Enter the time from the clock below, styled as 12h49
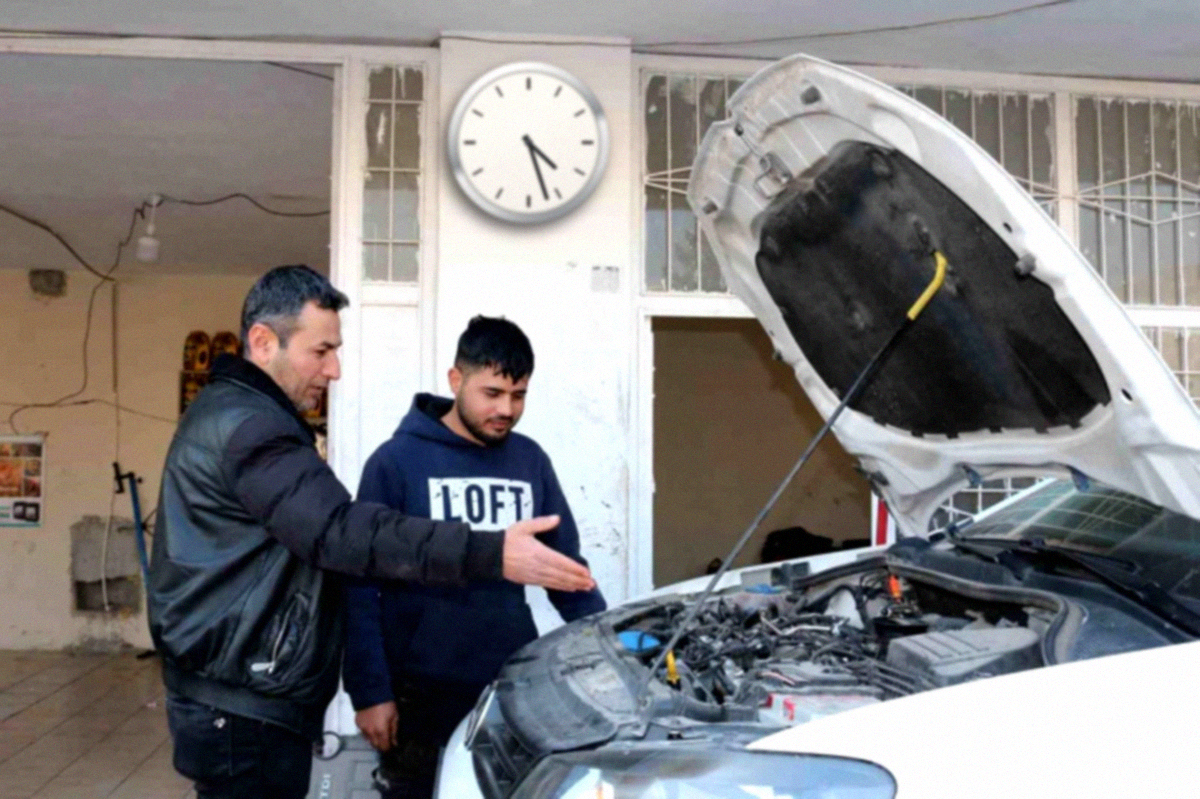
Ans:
4h27
